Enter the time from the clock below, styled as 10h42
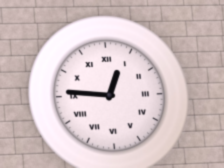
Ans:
12h46
